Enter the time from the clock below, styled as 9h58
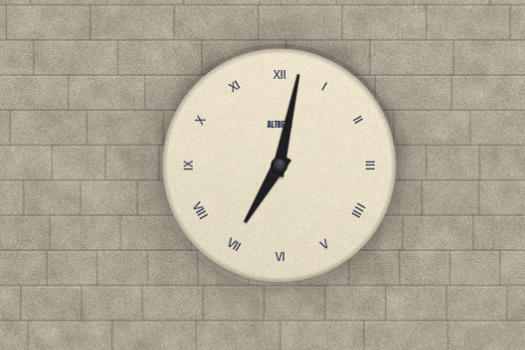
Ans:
7h02
